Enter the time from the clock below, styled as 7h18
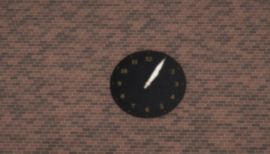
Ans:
1h05
